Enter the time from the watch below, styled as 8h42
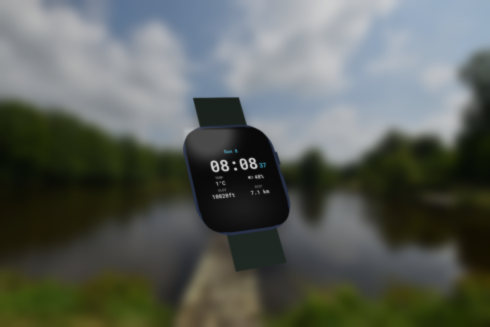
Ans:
8h08
